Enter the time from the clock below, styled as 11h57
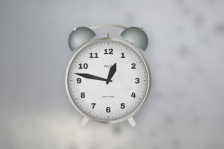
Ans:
12h47
